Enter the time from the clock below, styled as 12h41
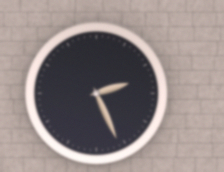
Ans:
2h26
